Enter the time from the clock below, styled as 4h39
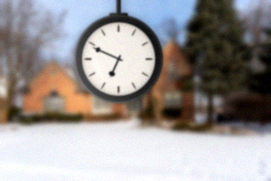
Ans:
6h49
